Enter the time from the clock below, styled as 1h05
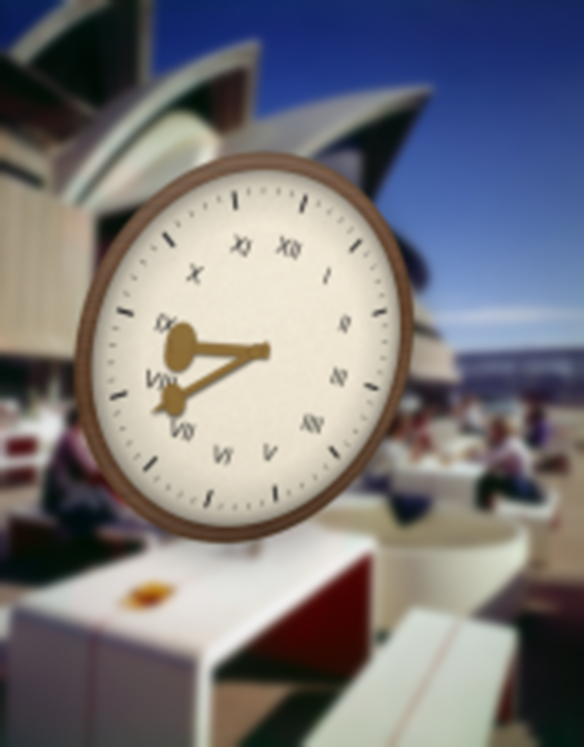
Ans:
8h38
